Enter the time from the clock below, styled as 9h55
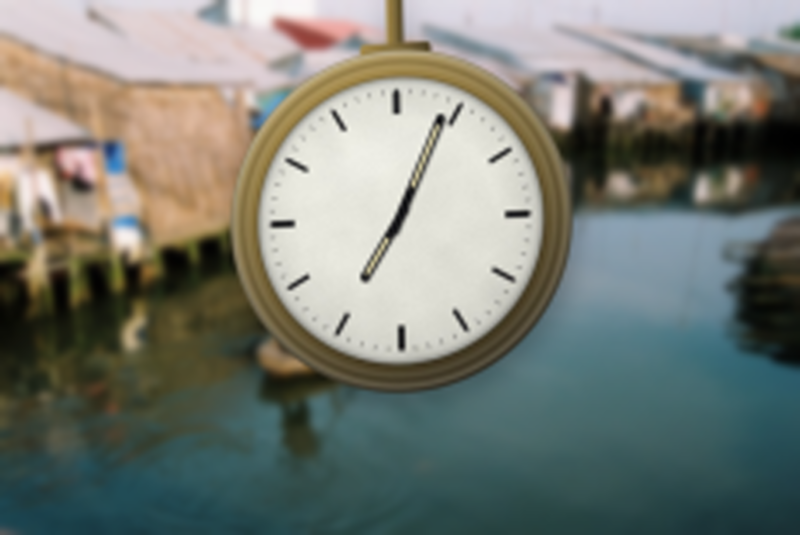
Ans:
7h04
